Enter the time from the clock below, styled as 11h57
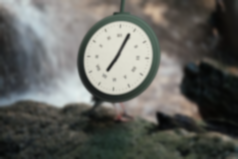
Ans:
7h04
